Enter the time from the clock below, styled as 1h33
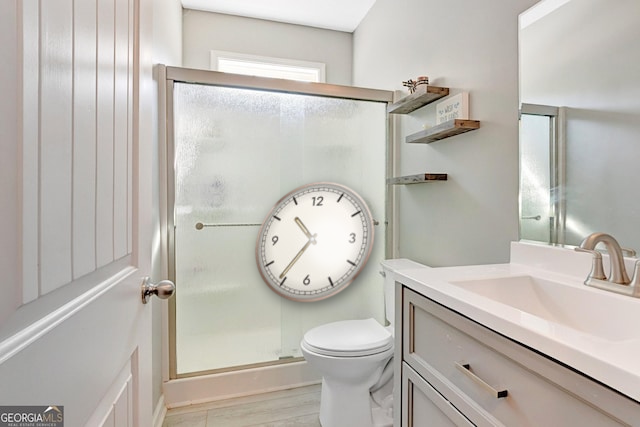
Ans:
10h36
